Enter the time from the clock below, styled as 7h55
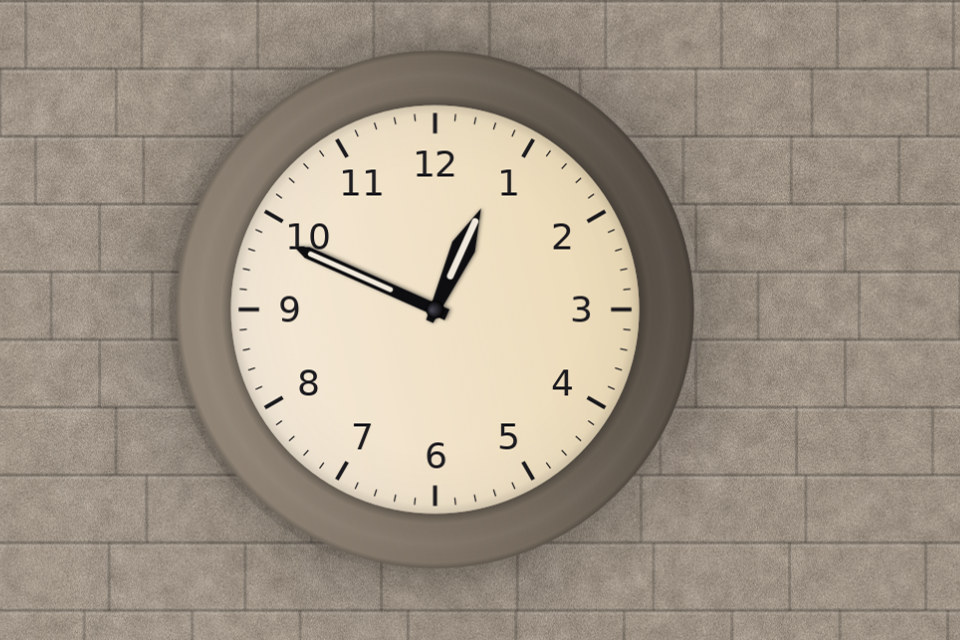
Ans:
12h49
